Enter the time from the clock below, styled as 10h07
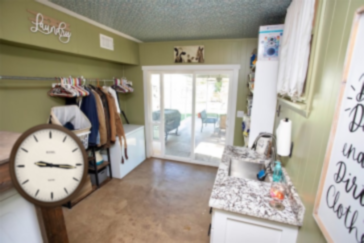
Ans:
9h16
